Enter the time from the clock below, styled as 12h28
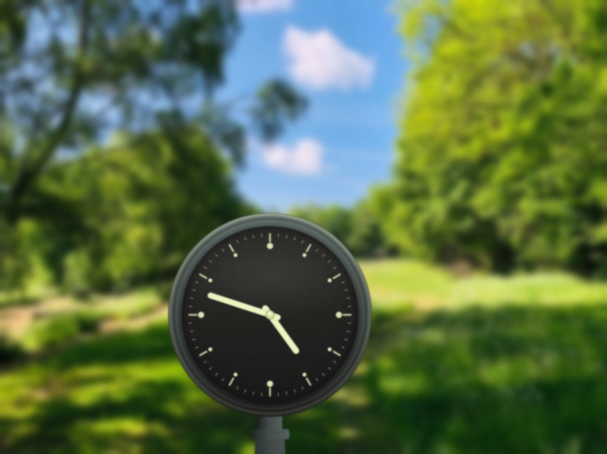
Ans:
4h48
